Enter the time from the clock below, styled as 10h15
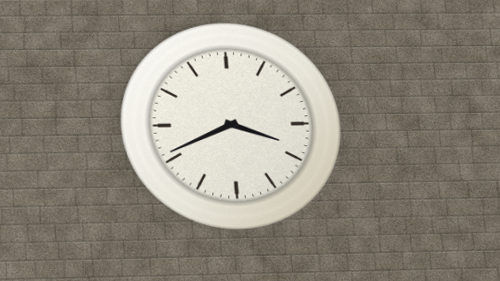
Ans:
3h41
